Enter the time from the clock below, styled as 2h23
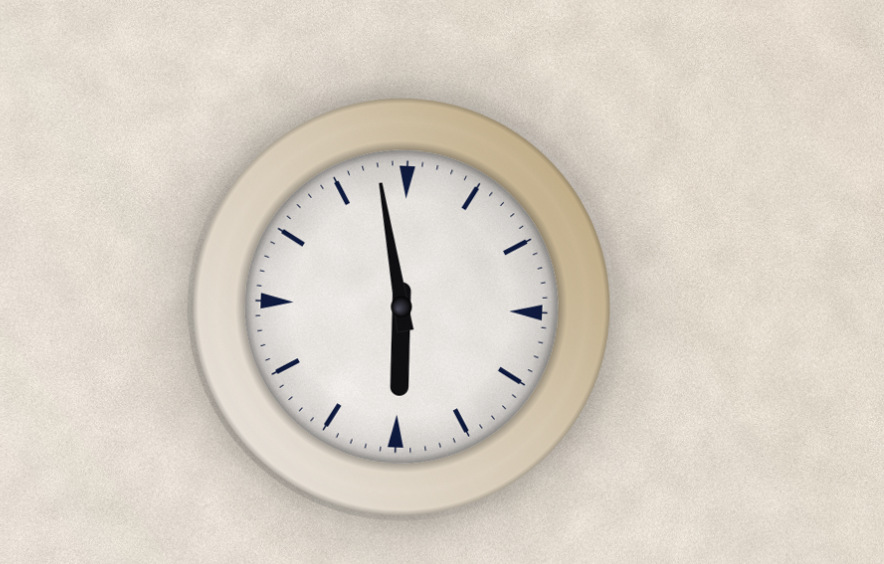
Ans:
5h58
